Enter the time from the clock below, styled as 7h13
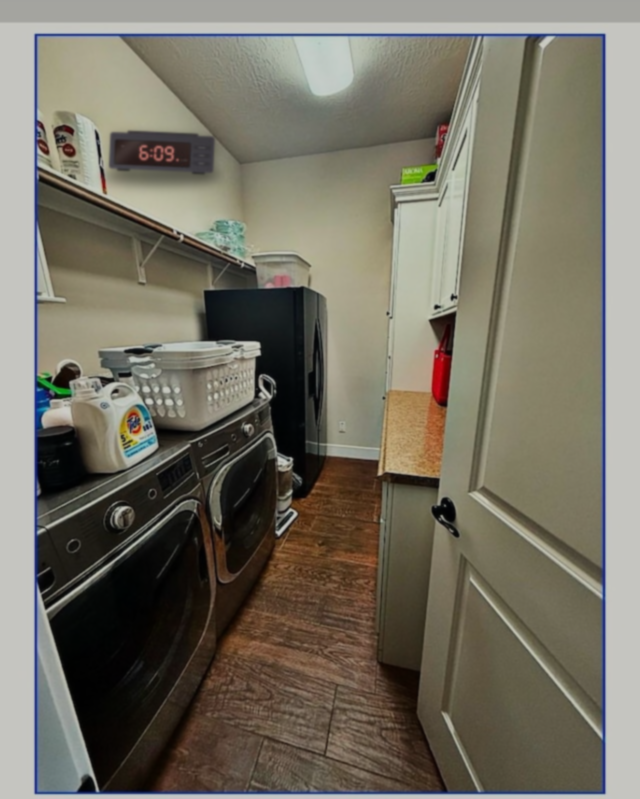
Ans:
6h09
